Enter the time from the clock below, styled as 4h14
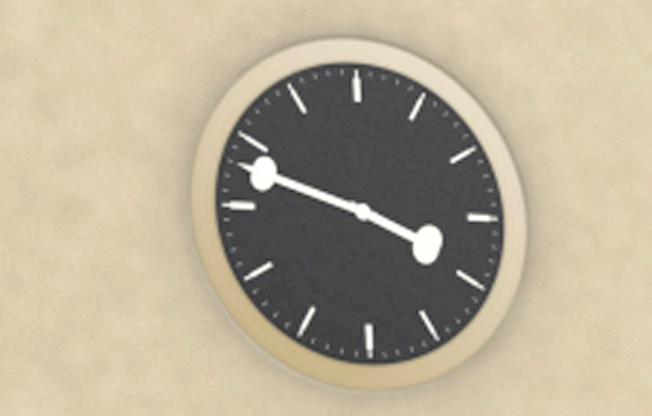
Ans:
3h48
